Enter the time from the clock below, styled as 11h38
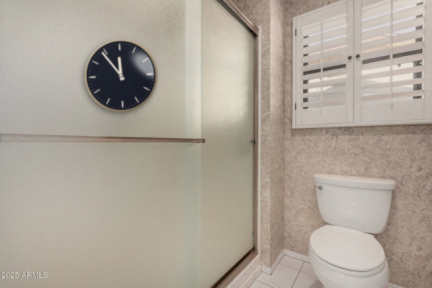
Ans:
11h54
